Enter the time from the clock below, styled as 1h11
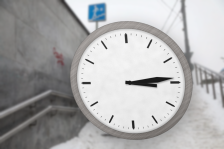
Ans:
3h14
